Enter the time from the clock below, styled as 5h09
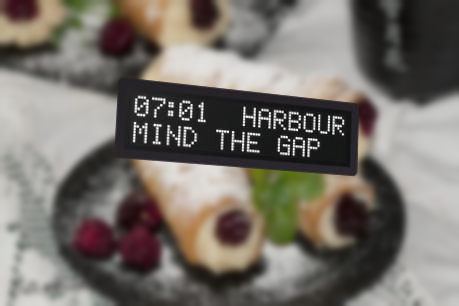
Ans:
7h01
